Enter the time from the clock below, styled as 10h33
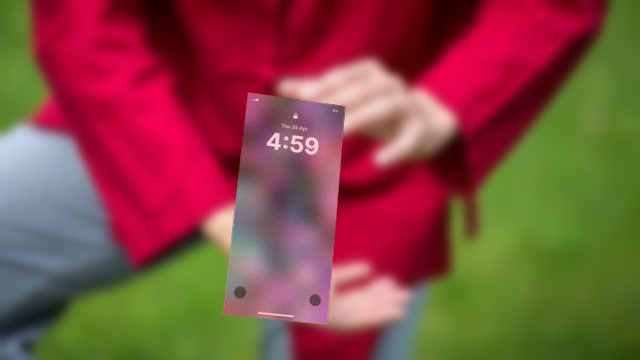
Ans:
4h59
